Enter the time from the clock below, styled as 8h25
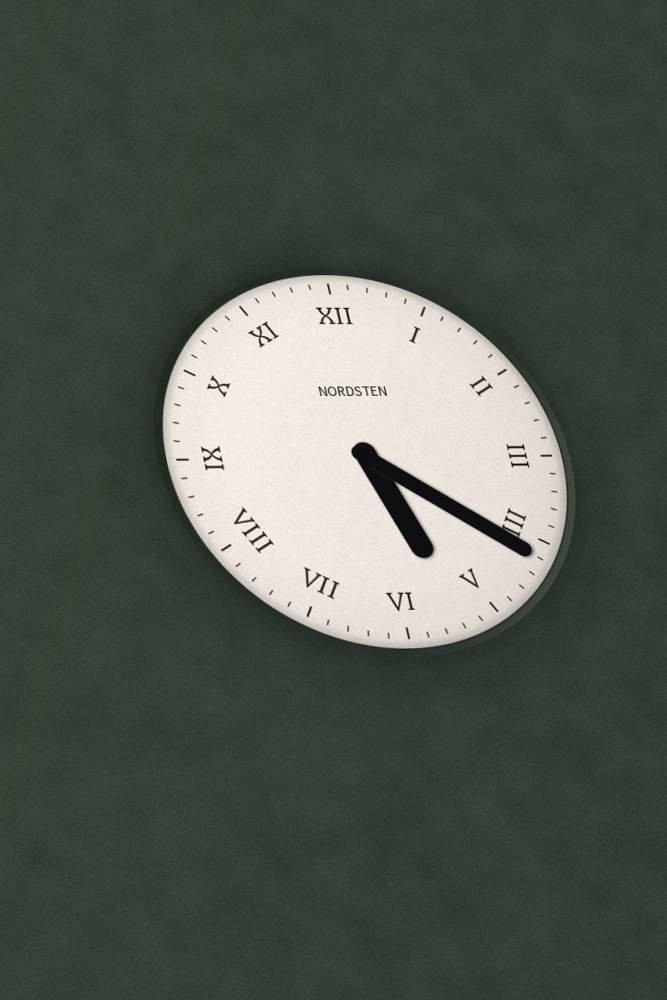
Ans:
5h21
